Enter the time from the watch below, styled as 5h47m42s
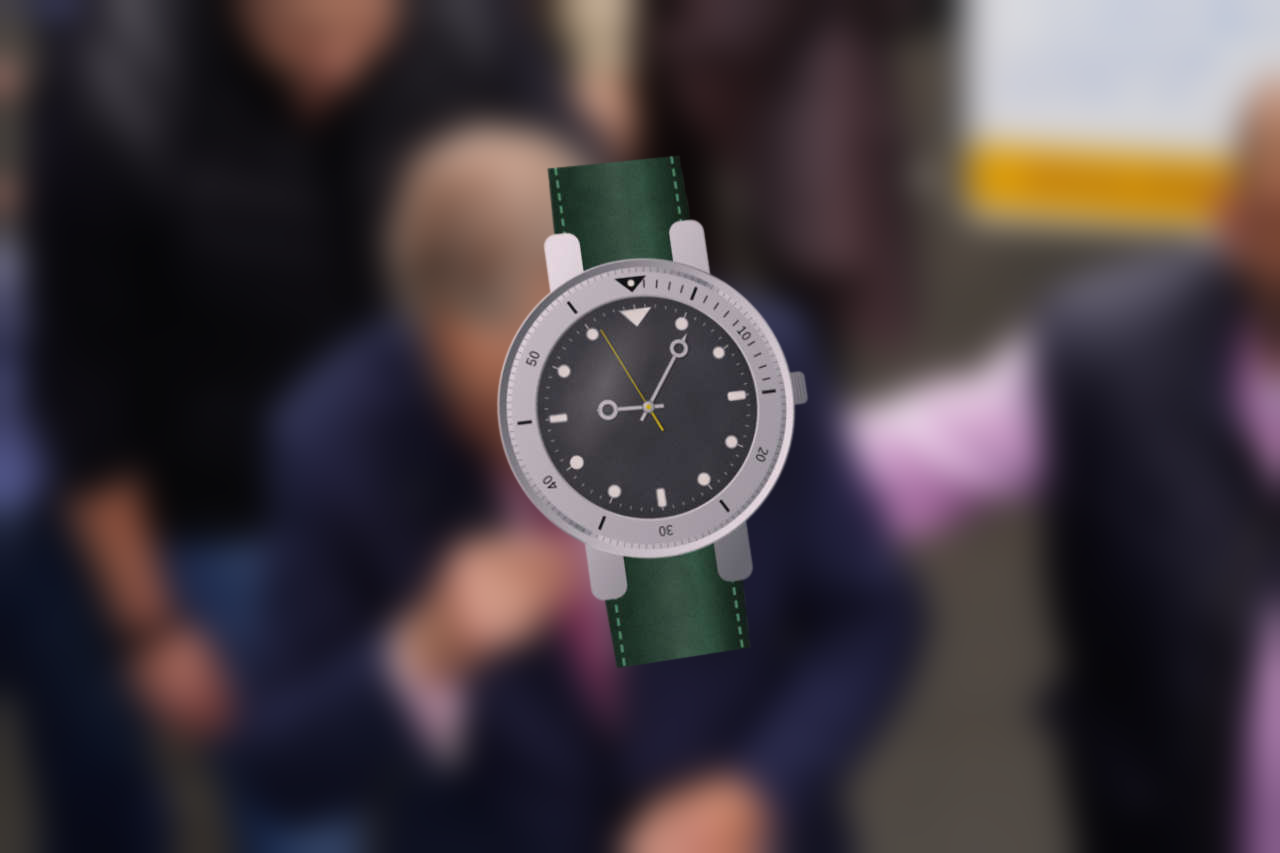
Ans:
9h05m56s
